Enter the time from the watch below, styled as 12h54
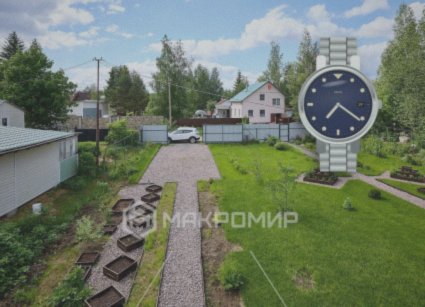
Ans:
7h21
